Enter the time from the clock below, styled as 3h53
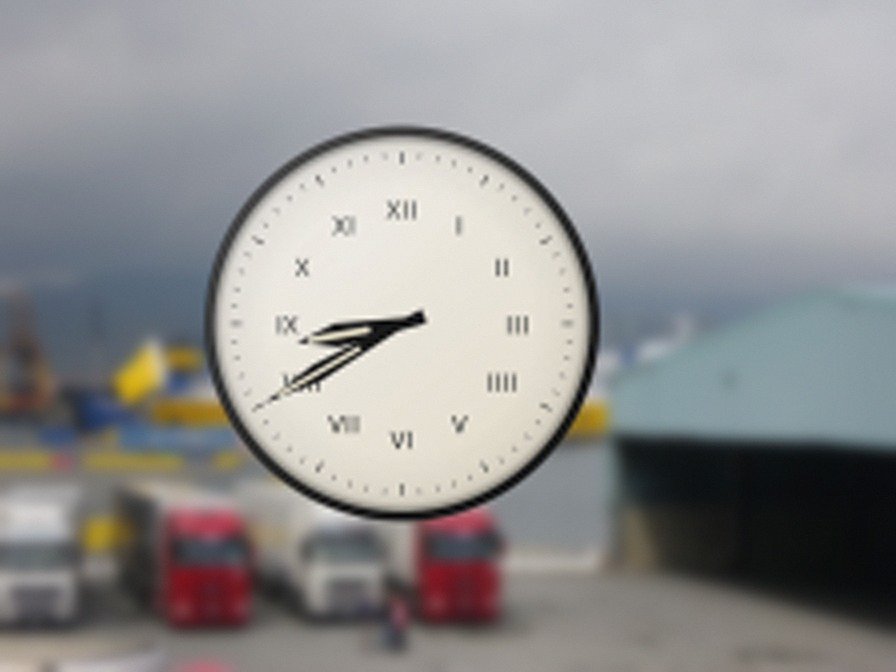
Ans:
8h40
